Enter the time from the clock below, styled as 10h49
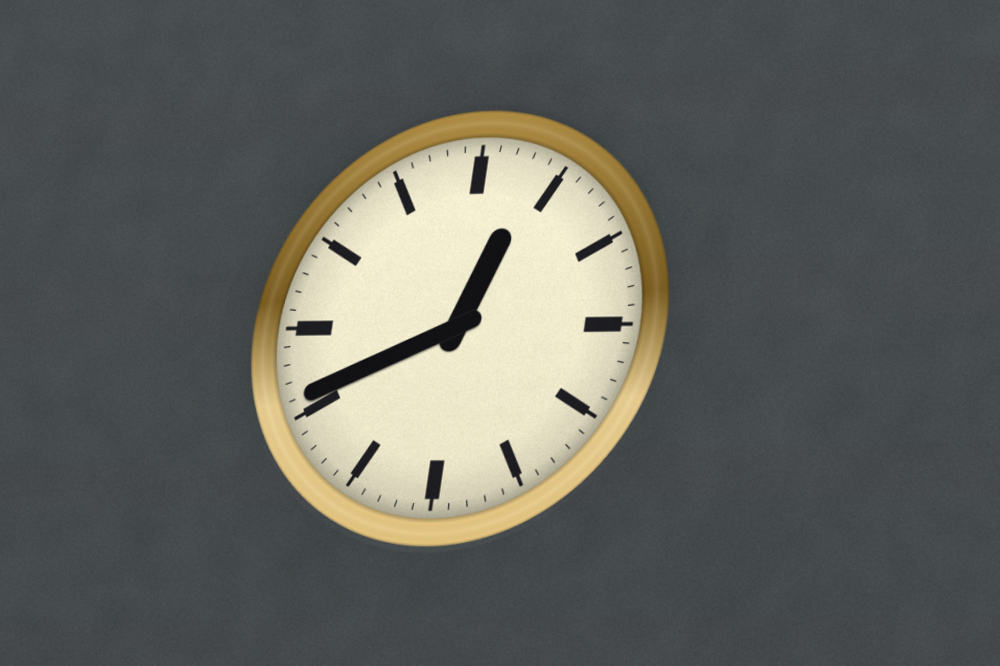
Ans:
12h41
